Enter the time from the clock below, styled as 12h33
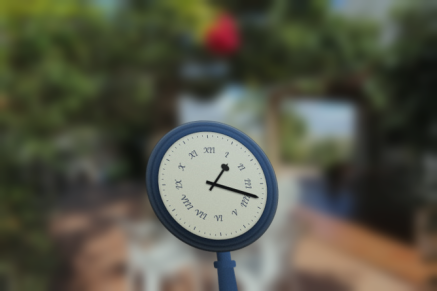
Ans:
1h18
